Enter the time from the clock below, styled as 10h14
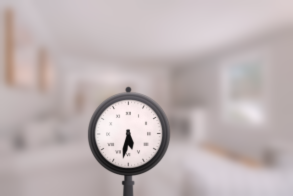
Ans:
5h32
